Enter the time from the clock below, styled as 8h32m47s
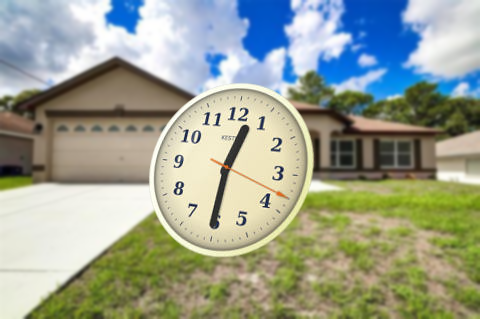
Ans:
12h30m18s
